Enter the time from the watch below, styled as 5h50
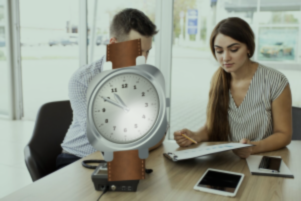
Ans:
10h50
